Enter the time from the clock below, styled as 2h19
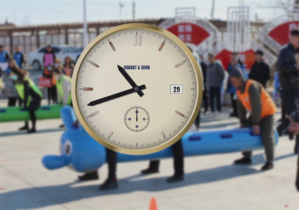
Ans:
10h42
